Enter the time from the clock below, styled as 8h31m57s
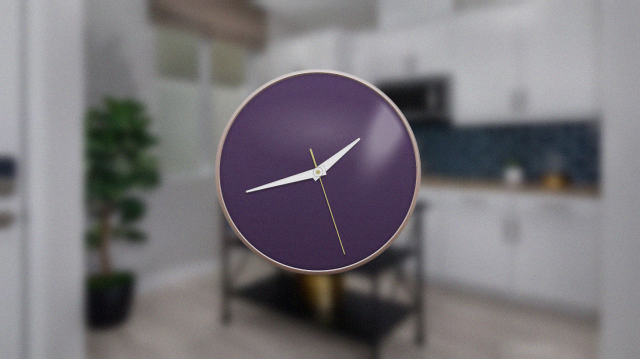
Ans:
1h42m27s
